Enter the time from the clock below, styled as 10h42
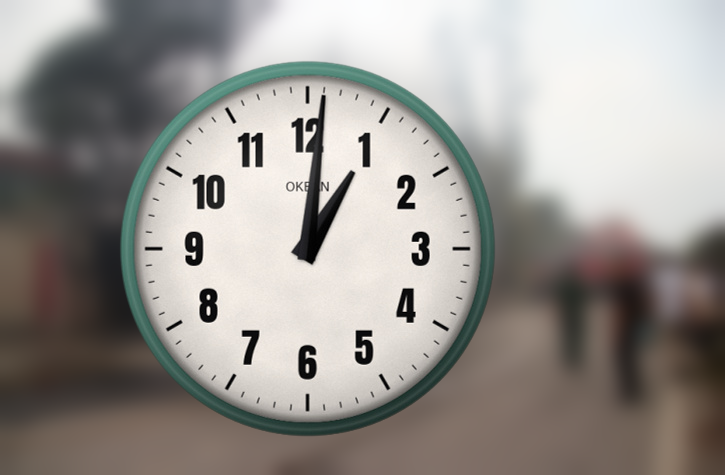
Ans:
1h01
